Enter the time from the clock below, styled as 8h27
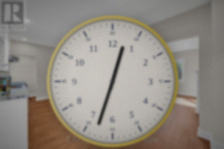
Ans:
12h33
